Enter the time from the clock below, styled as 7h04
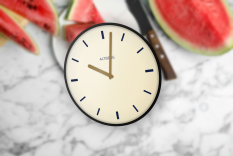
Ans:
10h02
